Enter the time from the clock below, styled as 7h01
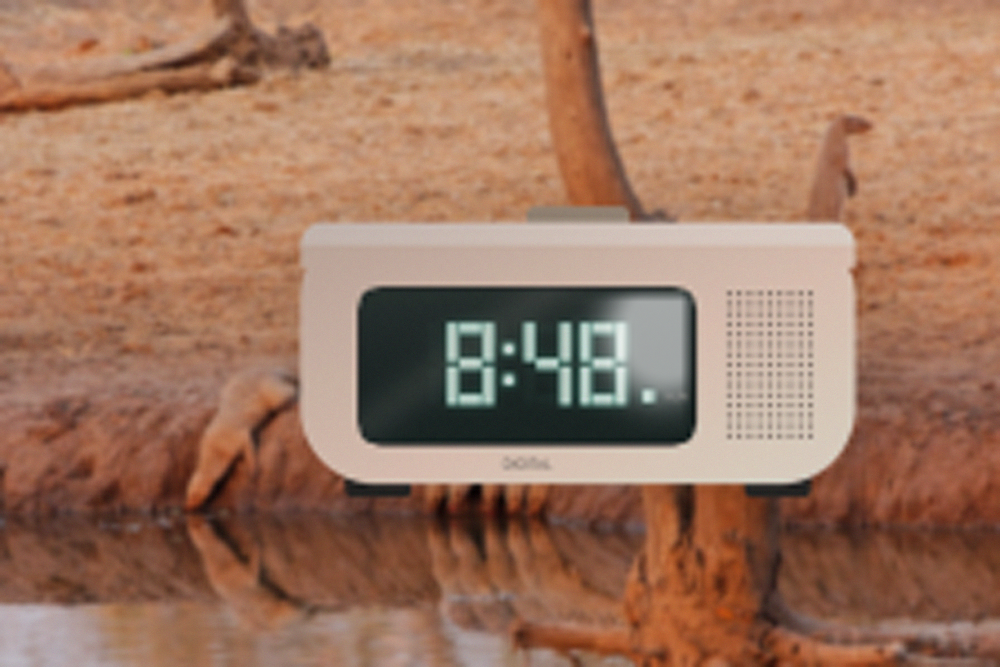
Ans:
8h48
